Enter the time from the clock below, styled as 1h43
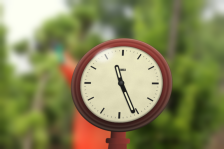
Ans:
11h26
